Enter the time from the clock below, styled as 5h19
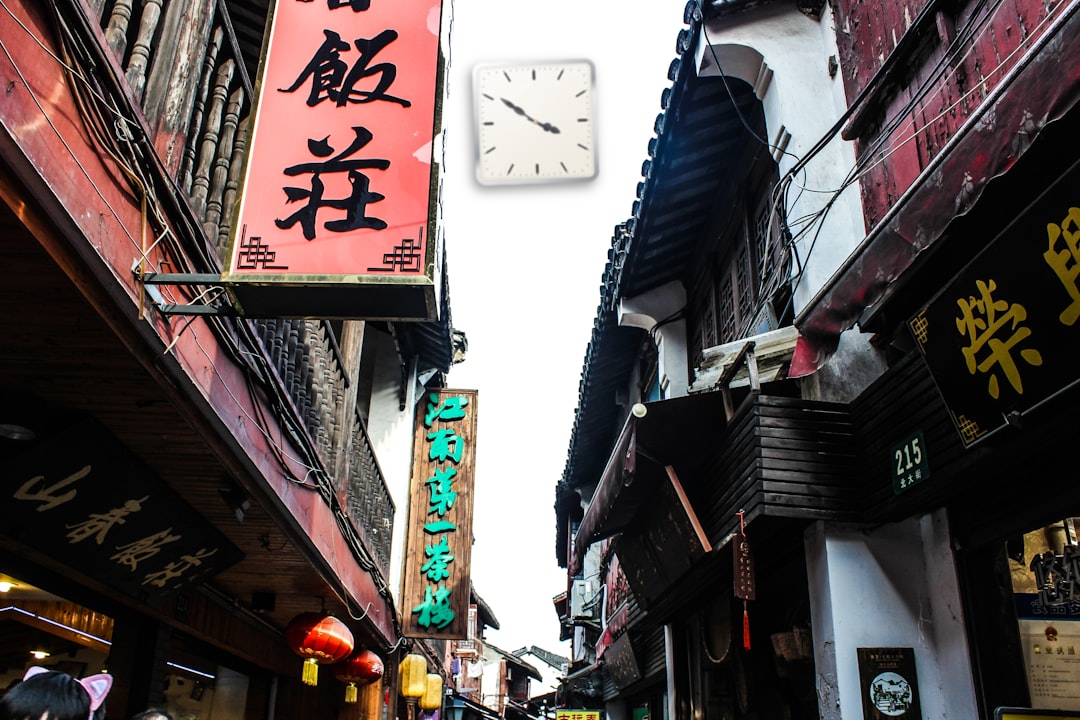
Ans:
3h51
